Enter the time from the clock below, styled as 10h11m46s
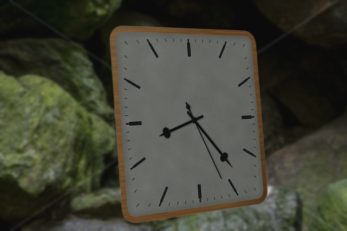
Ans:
8h23m26s
